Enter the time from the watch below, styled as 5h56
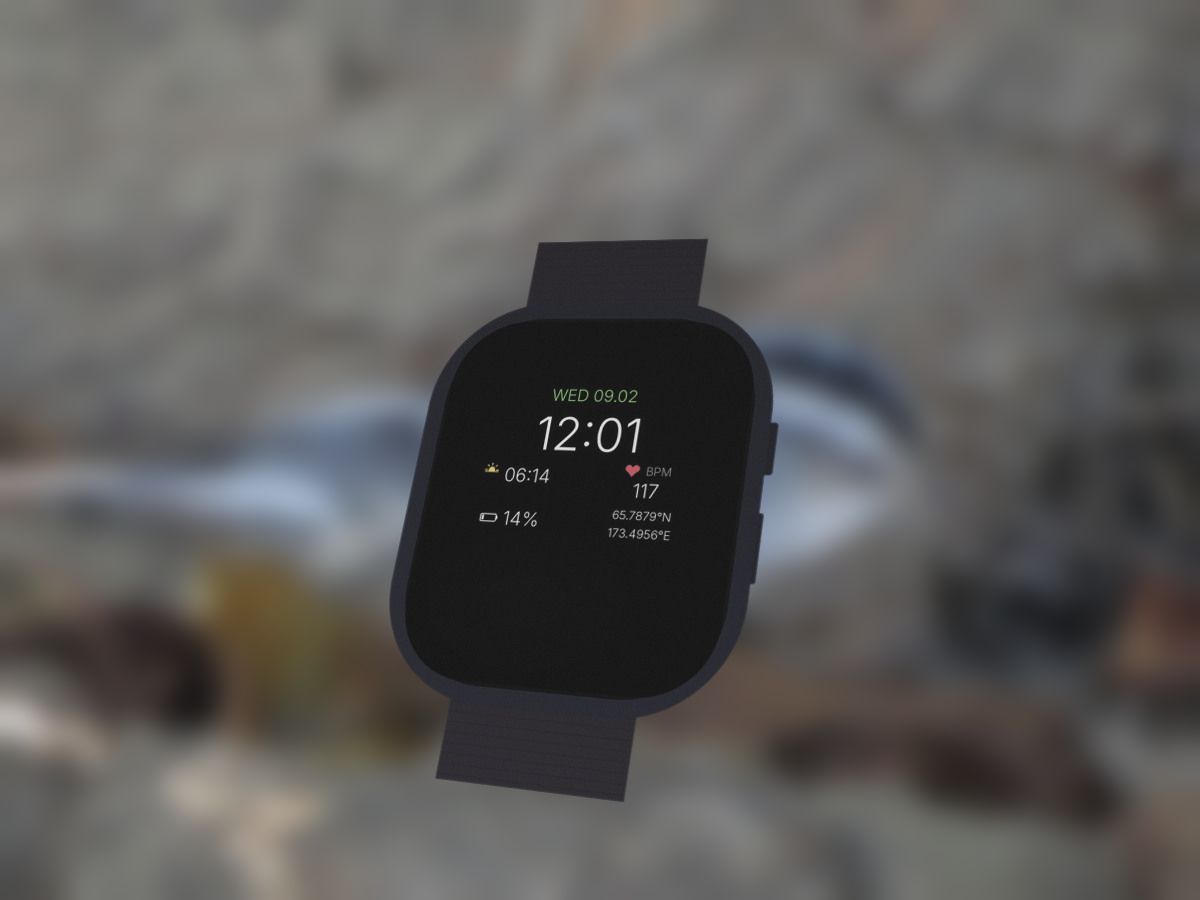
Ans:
12h01
